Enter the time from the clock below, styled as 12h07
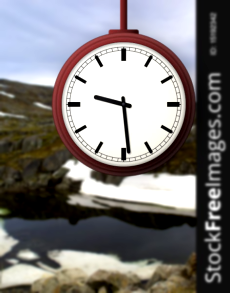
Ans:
9h29
